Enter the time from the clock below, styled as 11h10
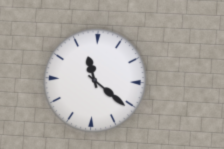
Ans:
11h21
